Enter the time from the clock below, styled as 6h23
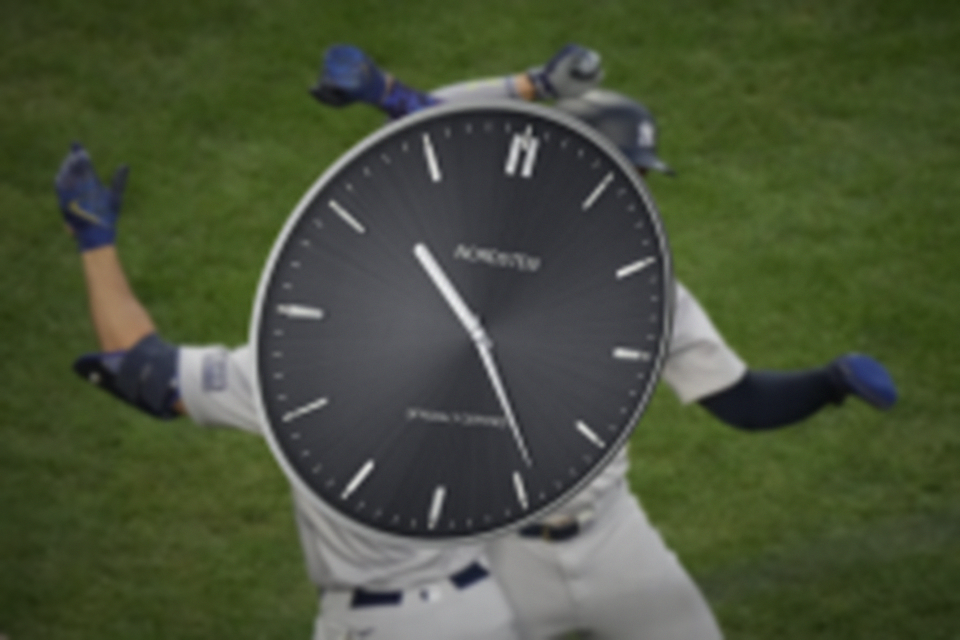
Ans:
10h24
